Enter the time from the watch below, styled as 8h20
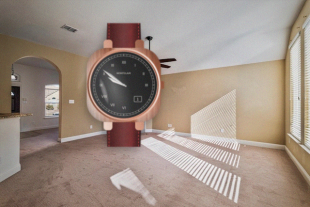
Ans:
9h51
